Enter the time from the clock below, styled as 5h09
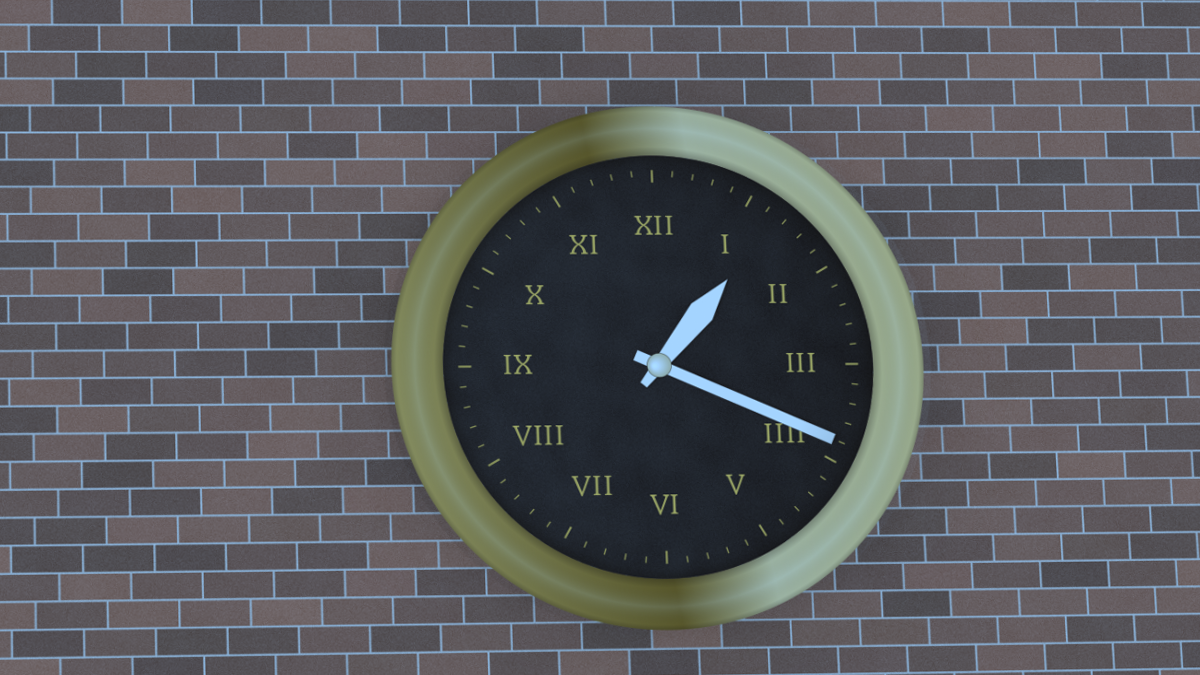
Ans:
1h19
